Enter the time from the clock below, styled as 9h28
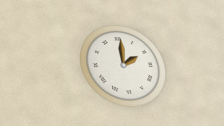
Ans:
2h01
